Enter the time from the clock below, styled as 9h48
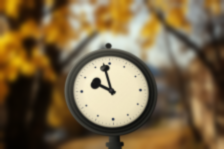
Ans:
9h58
